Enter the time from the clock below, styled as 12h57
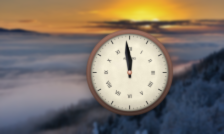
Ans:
11h59
